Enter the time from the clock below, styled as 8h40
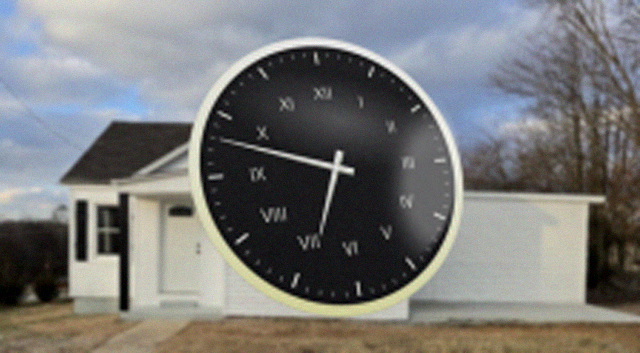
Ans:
6h48
